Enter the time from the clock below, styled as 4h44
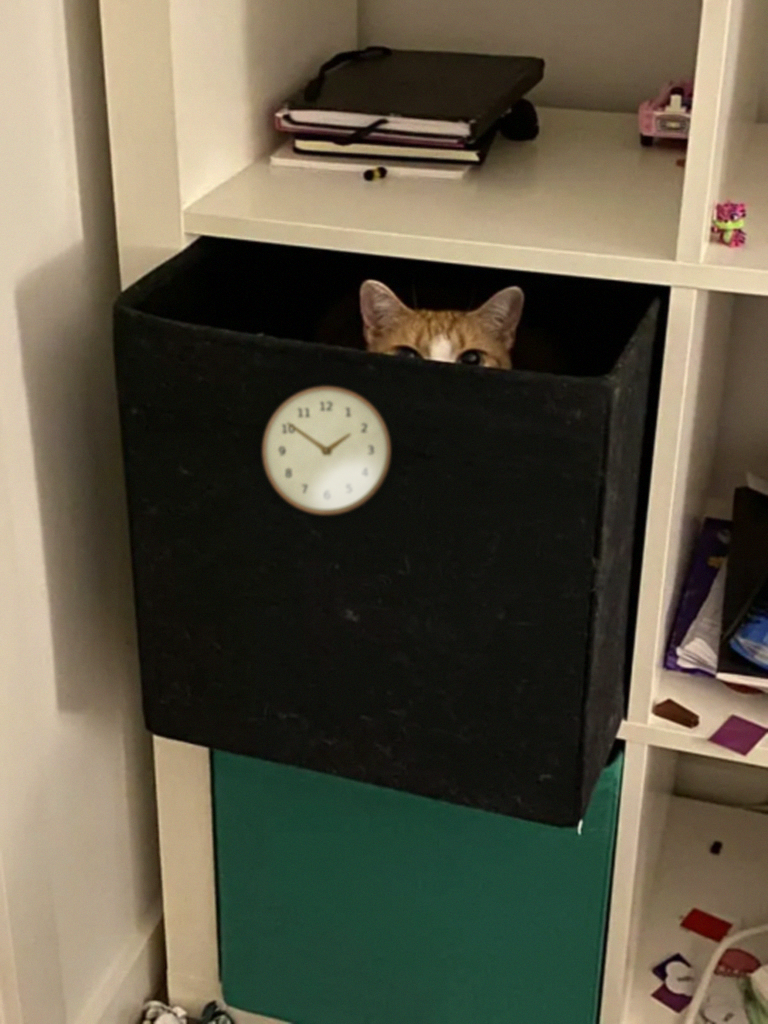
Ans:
1h51
